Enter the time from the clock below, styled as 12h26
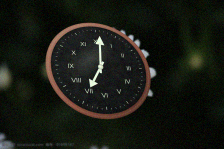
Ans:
7h01
